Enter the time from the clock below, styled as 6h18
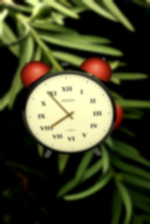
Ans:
7h54
